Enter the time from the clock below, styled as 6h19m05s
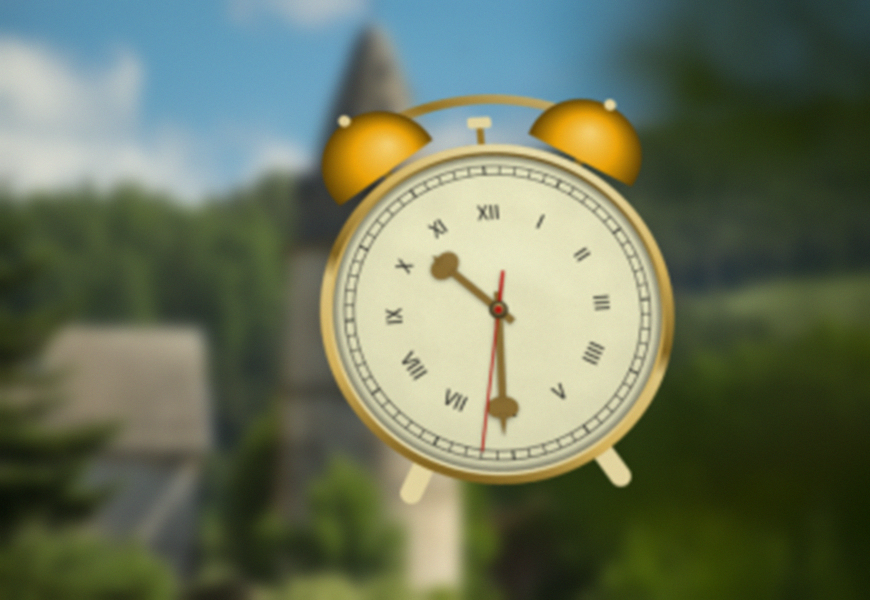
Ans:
10h30m32s
